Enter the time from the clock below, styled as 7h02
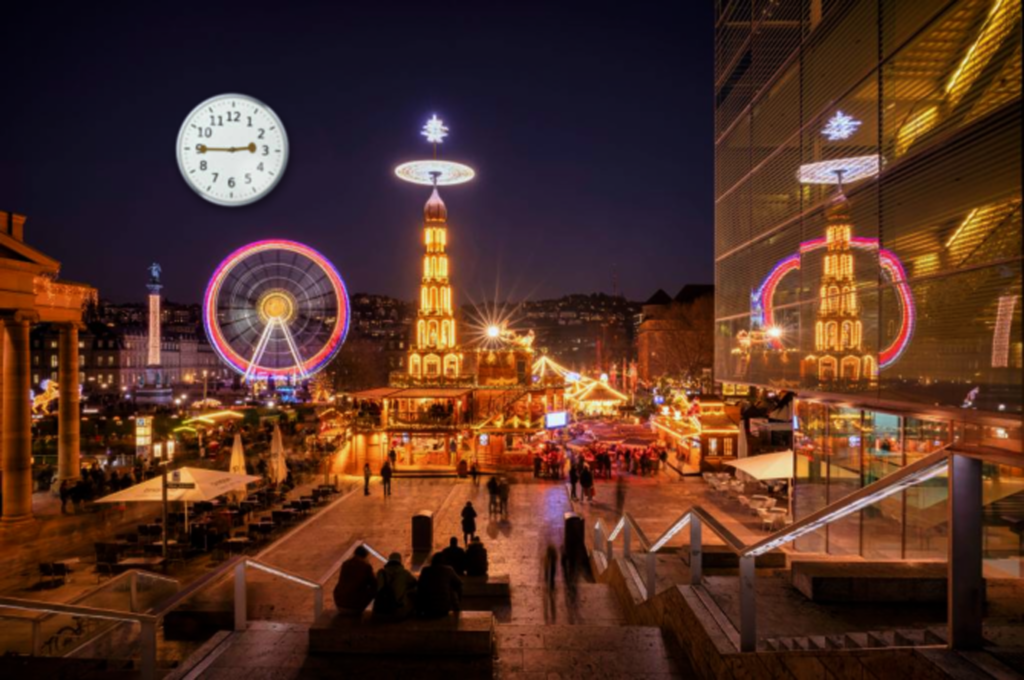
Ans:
2h45
